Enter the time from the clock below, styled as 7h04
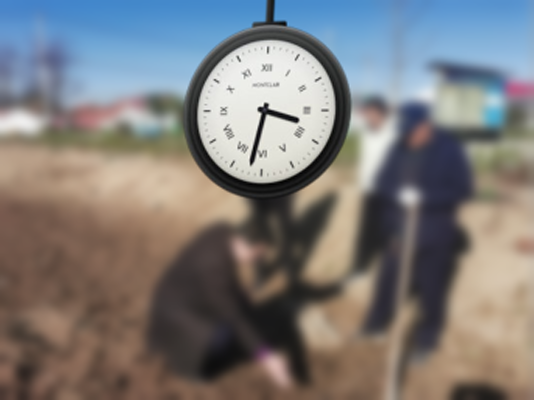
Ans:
3h32
